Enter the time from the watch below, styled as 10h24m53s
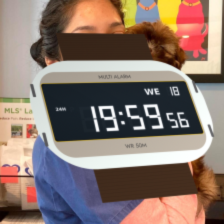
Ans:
19h59m56s
